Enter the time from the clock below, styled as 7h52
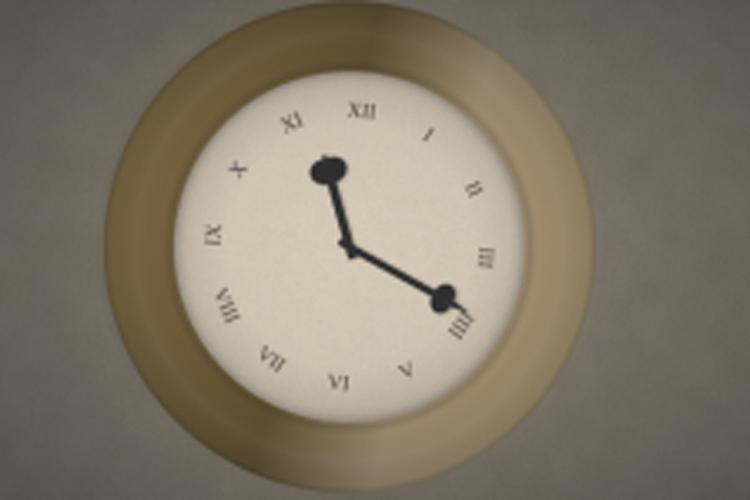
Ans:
11h19
